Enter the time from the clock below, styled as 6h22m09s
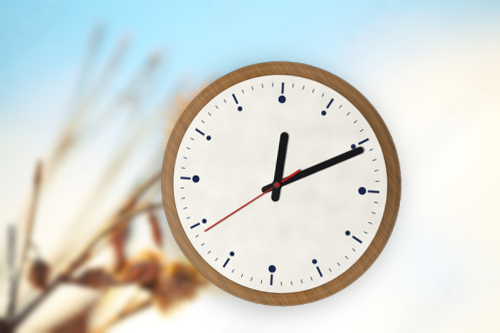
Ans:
12h10m39s
